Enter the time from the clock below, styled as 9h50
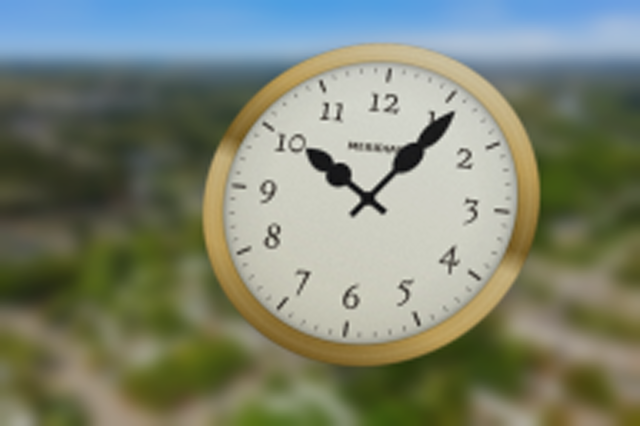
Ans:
10h06
